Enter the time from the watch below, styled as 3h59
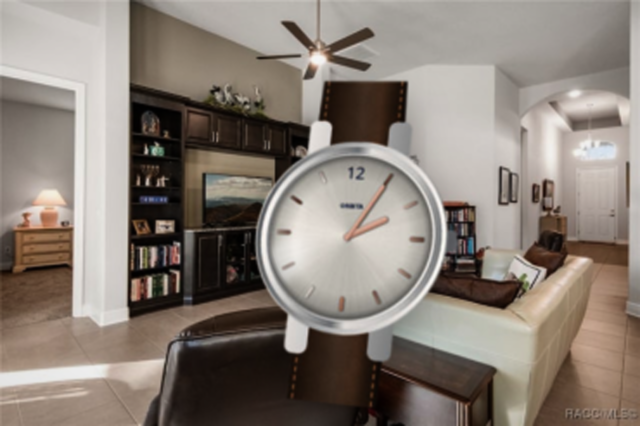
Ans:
2h05
